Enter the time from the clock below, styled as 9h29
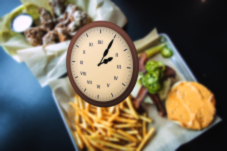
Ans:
2h05
